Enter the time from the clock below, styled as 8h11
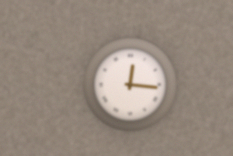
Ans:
12h16
